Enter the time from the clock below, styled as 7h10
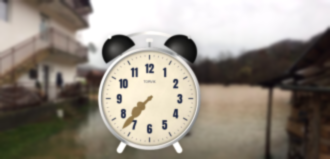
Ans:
7h37
